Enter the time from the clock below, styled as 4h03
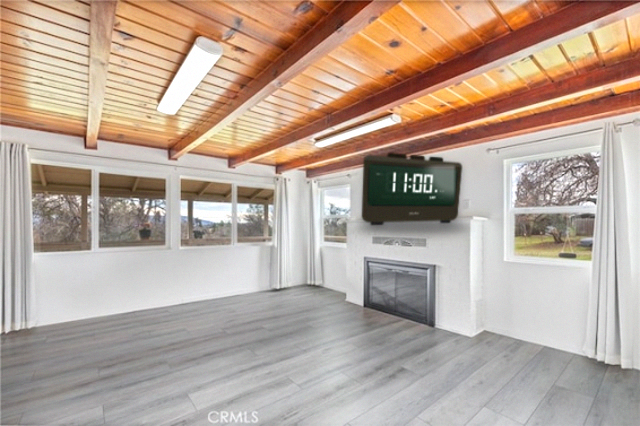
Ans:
11h00
